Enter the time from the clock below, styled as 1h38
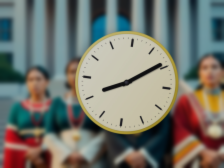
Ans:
8h09
